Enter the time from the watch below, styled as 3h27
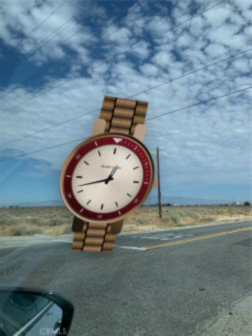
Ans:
12h42
